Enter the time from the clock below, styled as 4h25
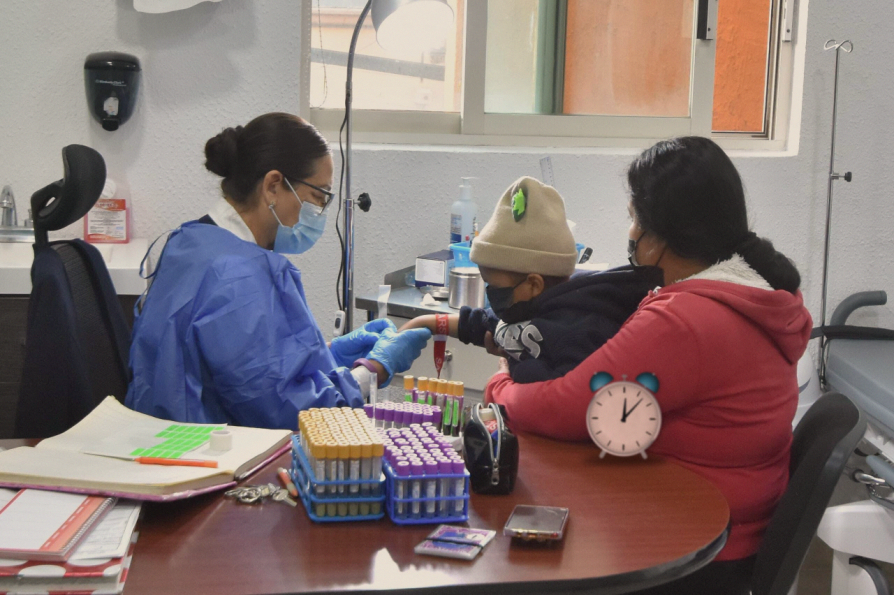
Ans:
12h07
